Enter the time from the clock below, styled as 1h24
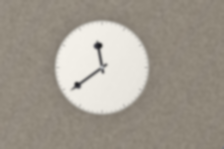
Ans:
11h39
